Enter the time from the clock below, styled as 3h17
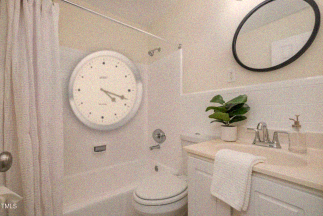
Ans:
4h18
